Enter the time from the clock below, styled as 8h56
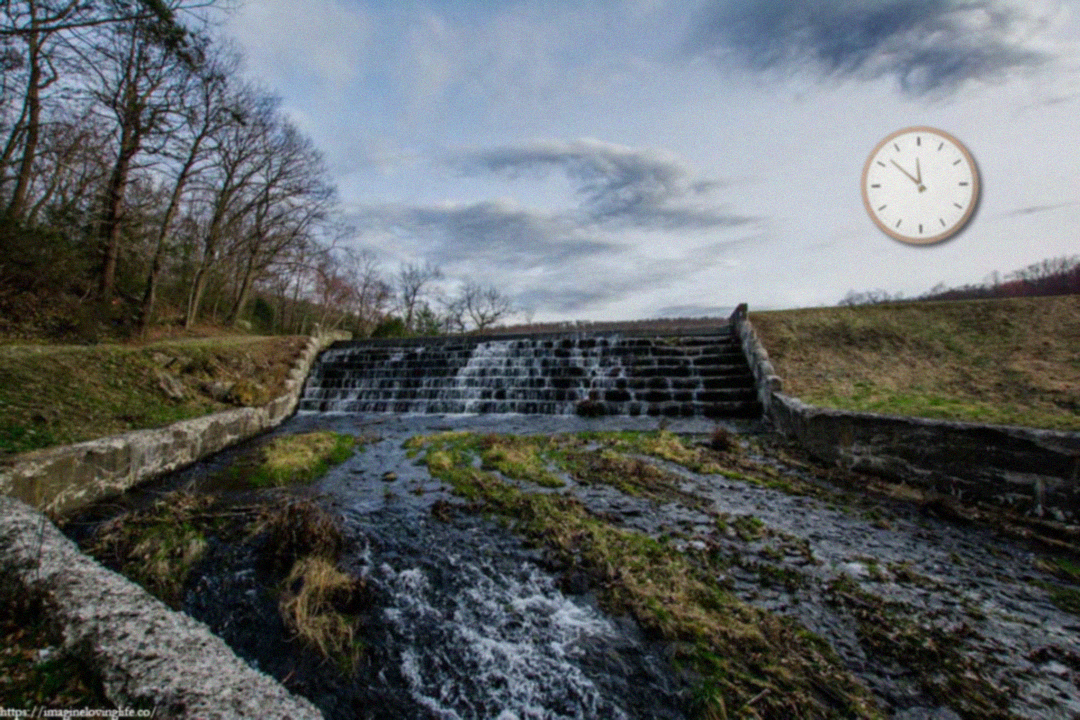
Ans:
11h52
